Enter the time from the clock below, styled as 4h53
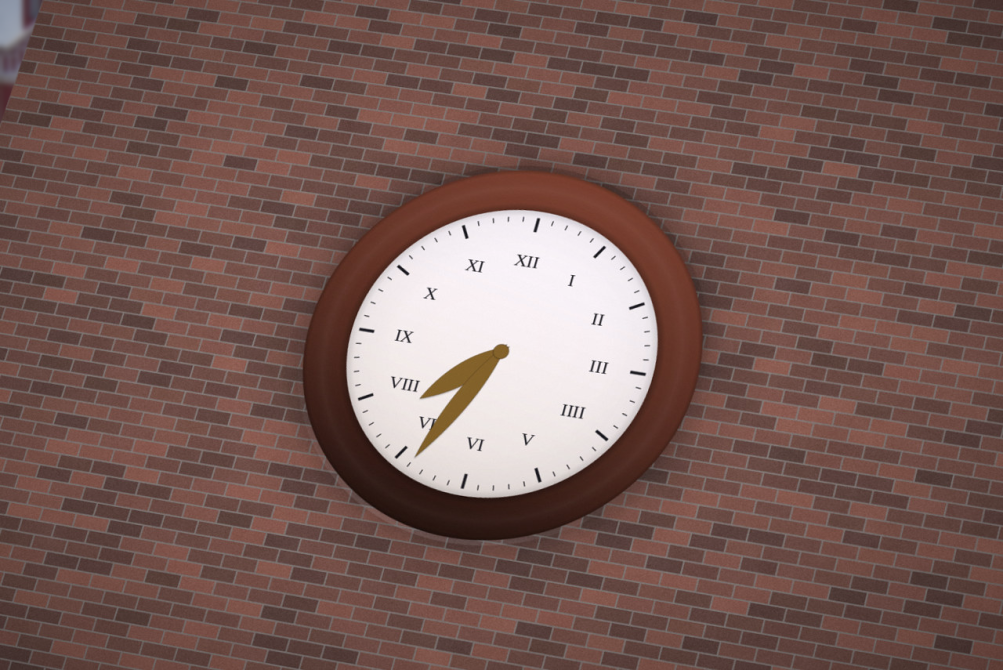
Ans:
7h34
